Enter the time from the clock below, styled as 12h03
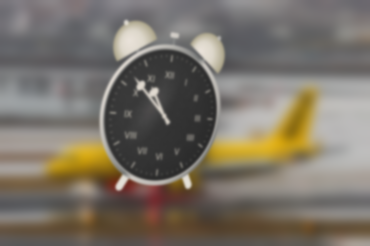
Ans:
10h52
